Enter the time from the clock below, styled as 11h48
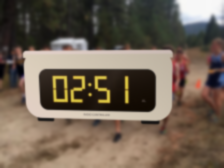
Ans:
2h51
